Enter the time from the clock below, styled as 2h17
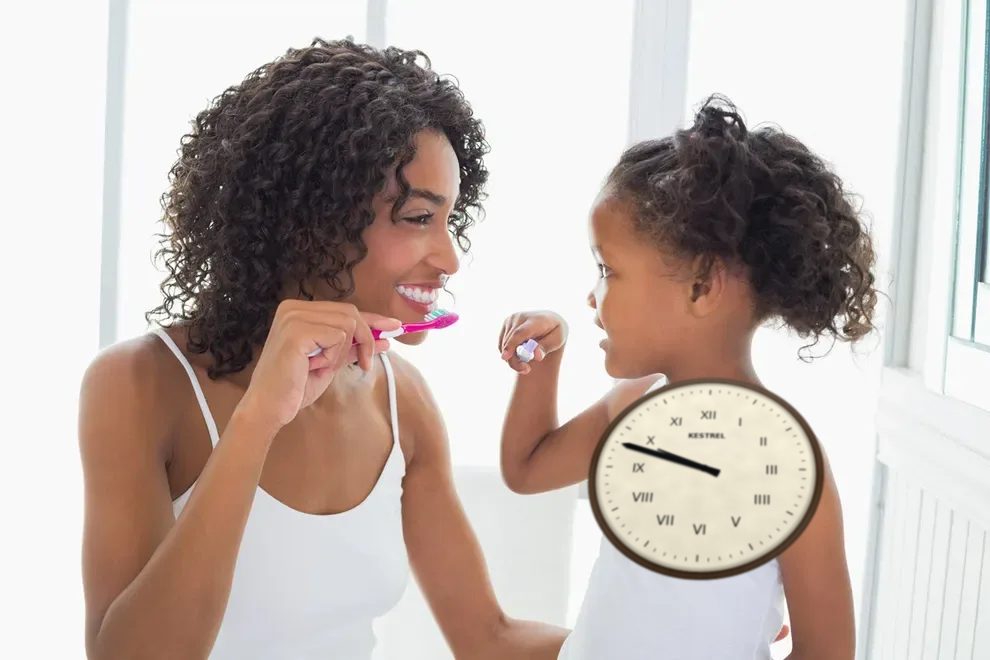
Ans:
9h48
